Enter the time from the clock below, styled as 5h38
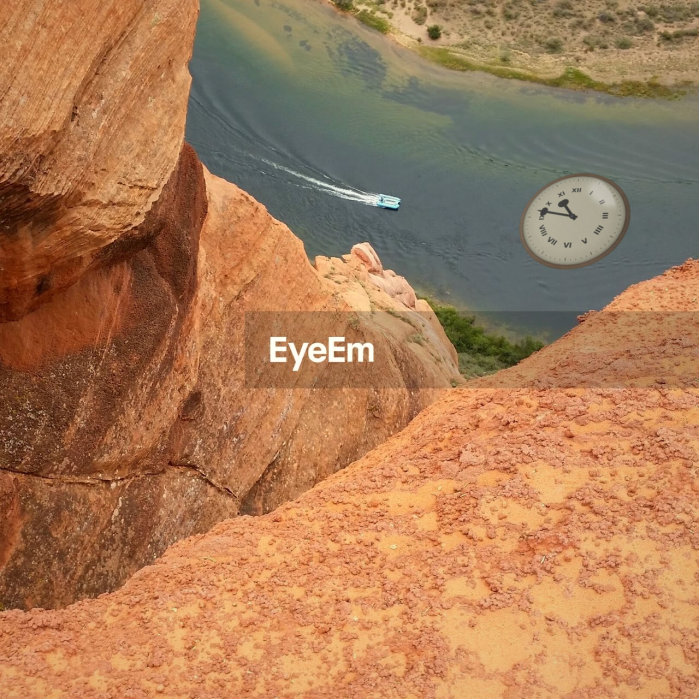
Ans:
10h47
